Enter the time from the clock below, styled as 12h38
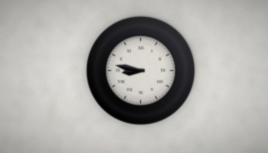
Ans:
8h47
